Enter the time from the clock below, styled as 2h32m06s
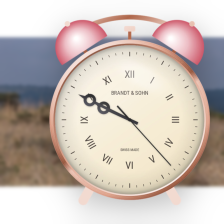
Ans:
9h49m23s
